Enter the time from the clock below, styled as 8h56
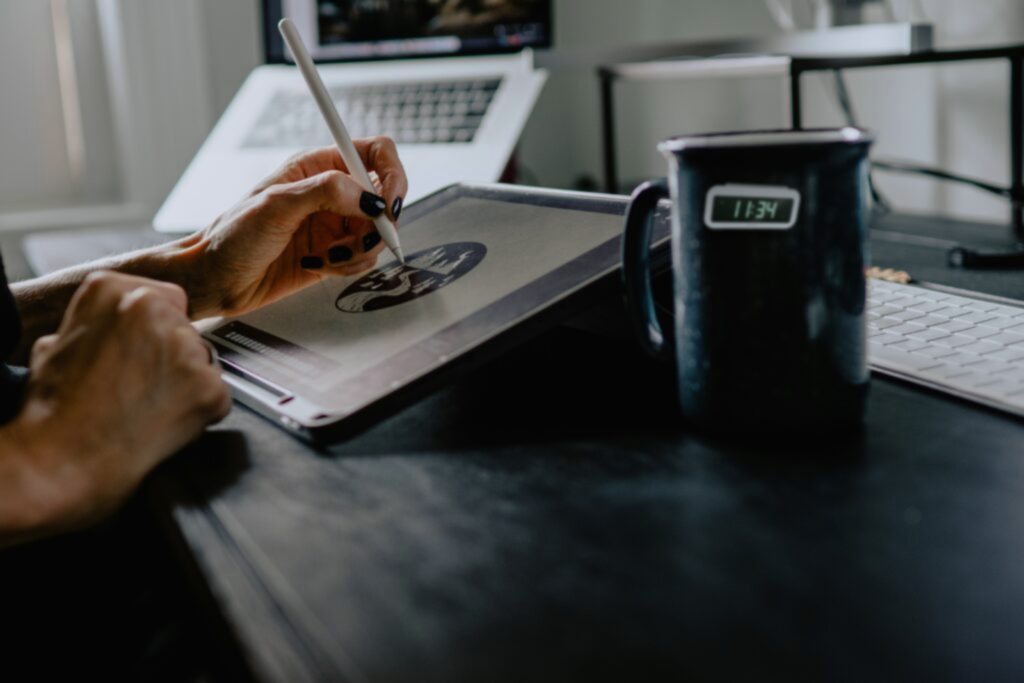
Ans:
11h34
